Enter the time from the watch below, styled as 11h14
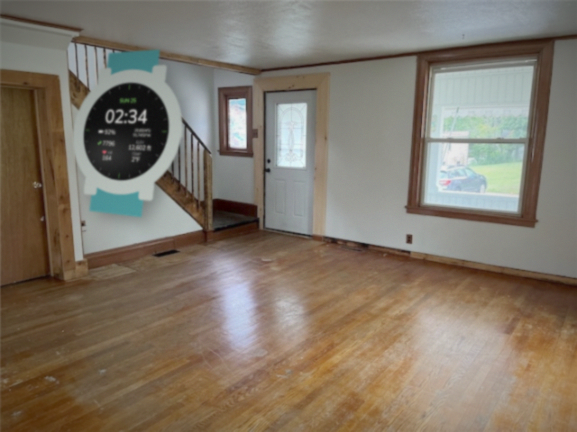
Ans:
2h34
